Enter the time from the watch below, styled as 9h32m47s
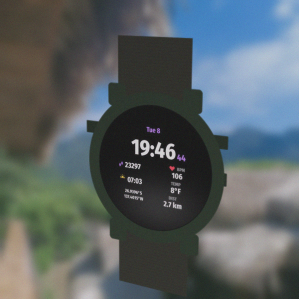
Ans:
19h46m44s
